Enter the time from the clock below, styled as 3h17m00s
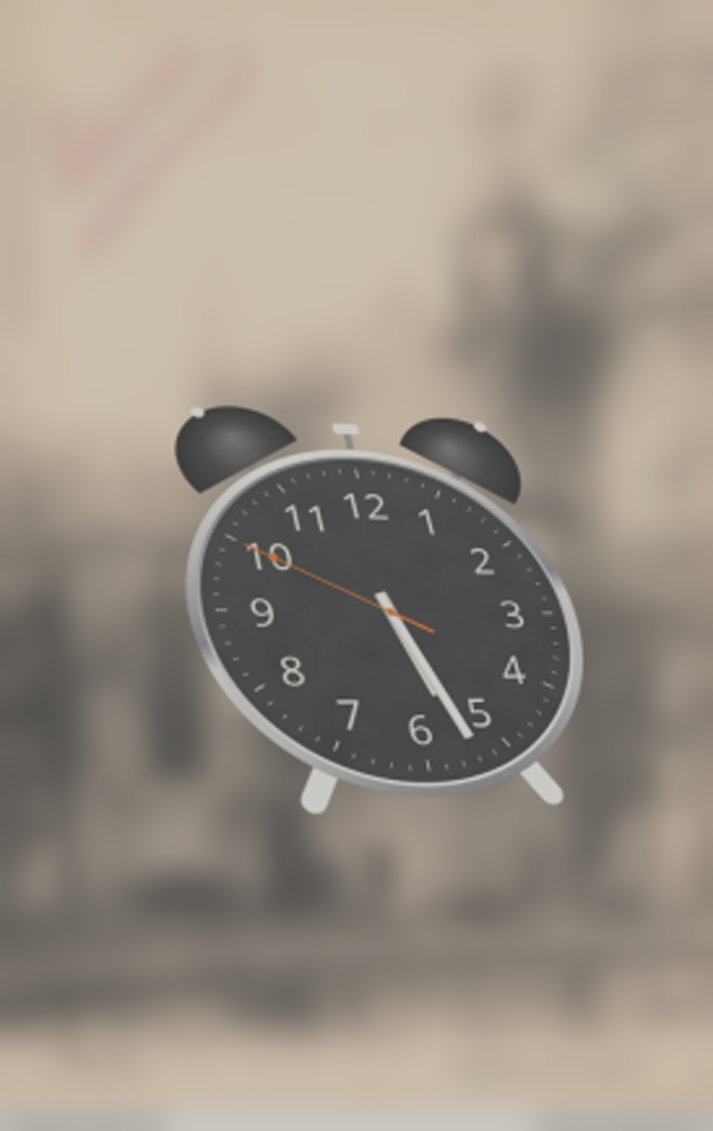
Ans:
5h26m50s
